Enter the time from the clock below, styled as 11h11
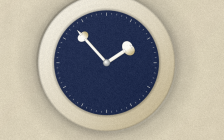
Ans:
1h53
